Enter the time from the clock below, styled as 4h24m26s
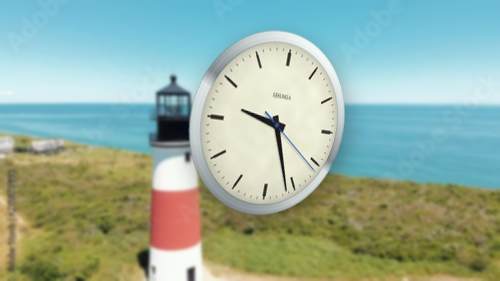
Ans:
9h26m21s
